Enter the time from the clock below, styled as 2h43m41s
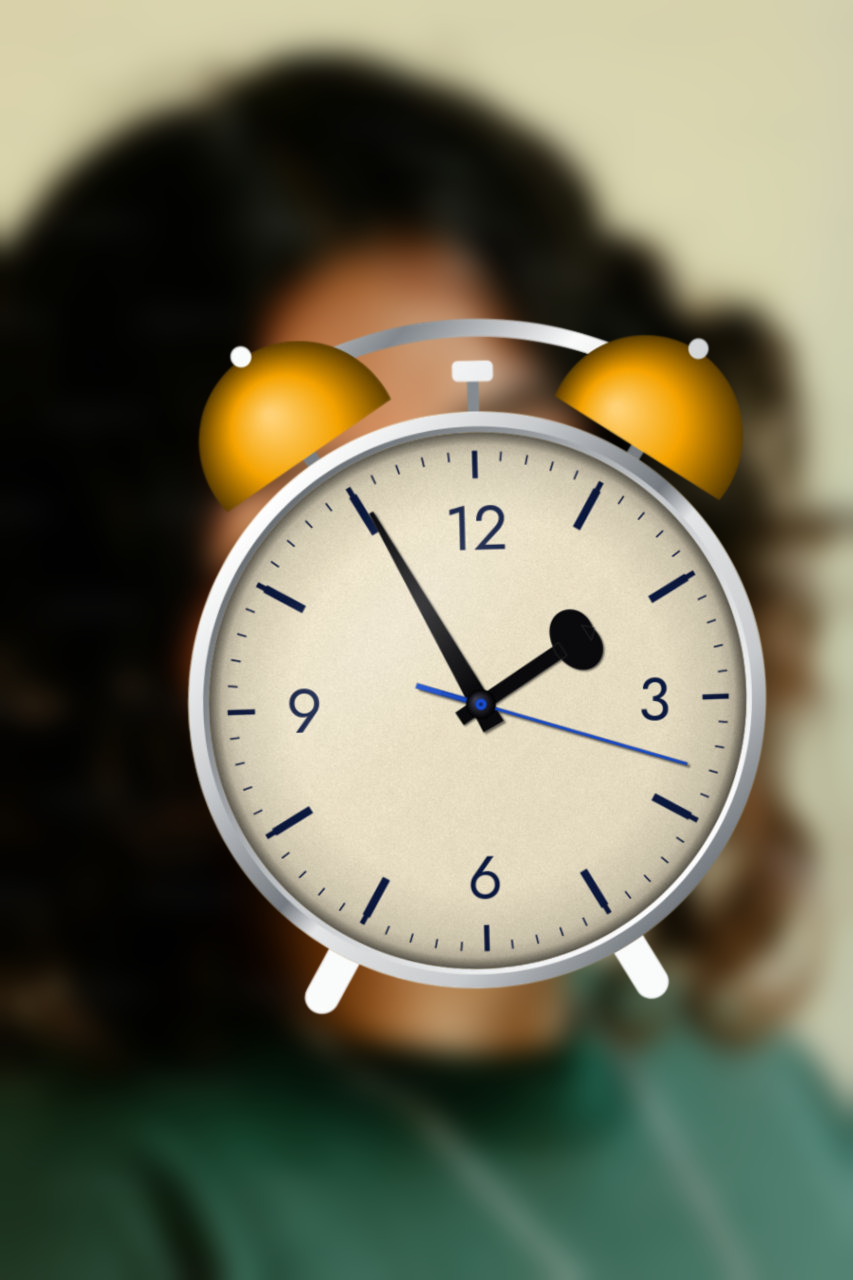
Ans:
1h55m18s
